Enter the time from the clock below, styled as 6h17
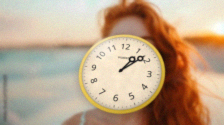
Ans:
1h08
